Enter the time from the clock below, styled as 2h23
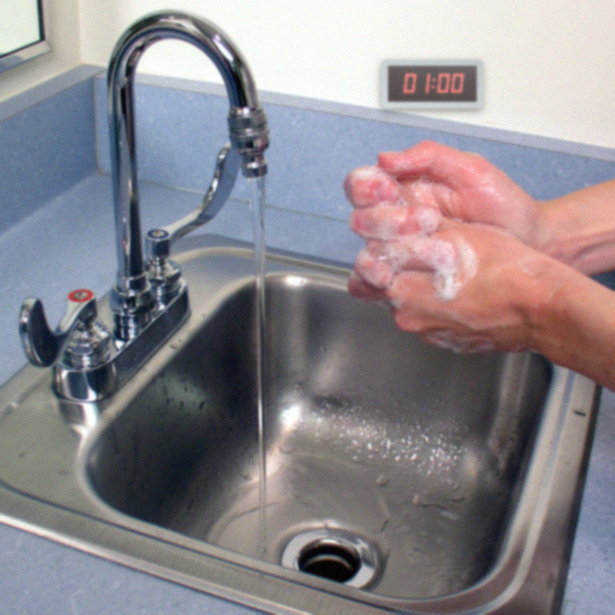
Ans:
1h00
